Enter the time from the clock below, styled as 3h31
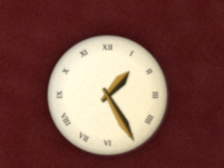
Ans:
1h25
